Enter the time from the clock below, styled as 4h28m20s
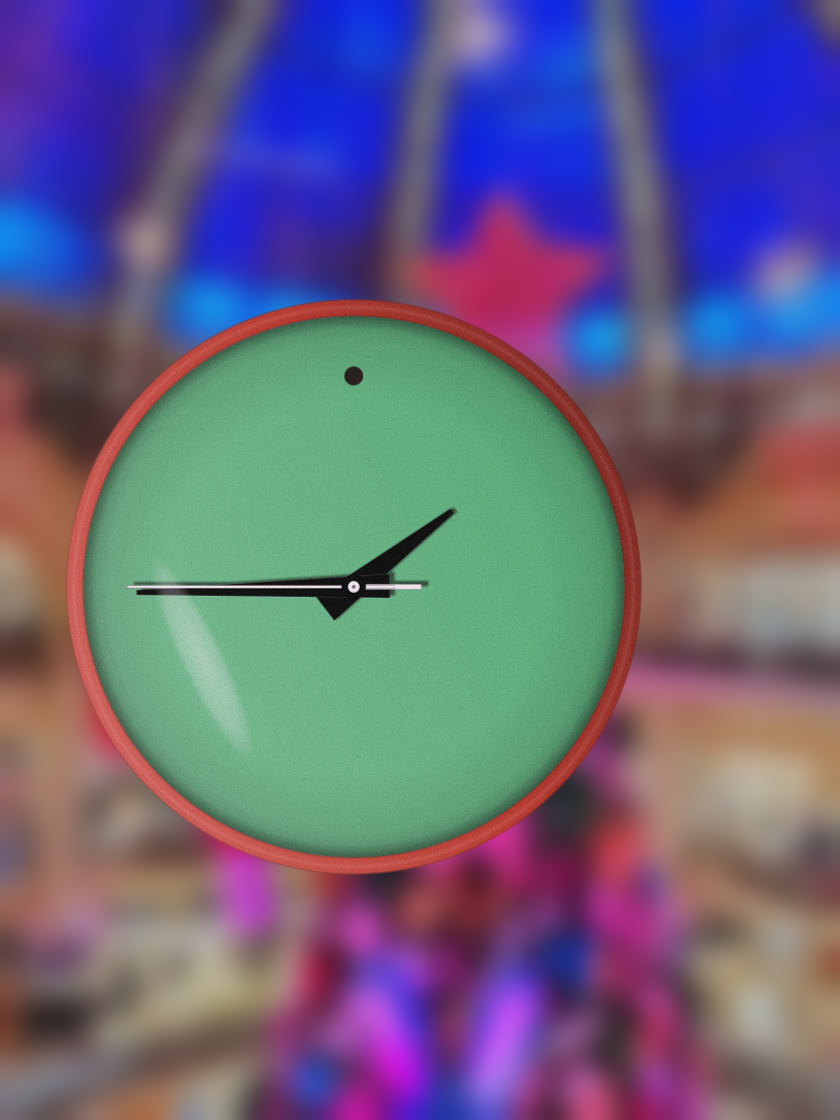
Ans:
1h44m45s
